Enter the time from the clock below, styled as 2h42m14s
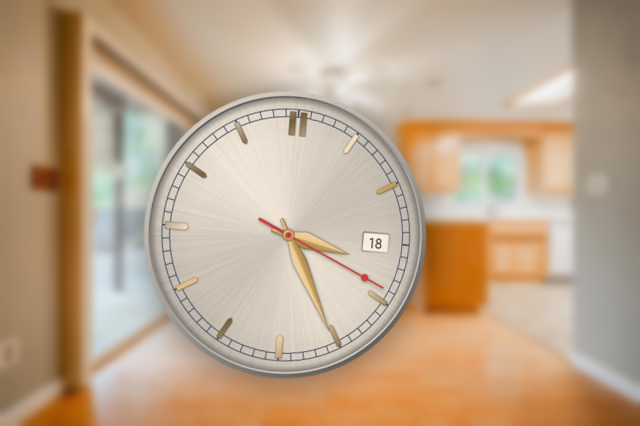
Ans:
3h25m19s
